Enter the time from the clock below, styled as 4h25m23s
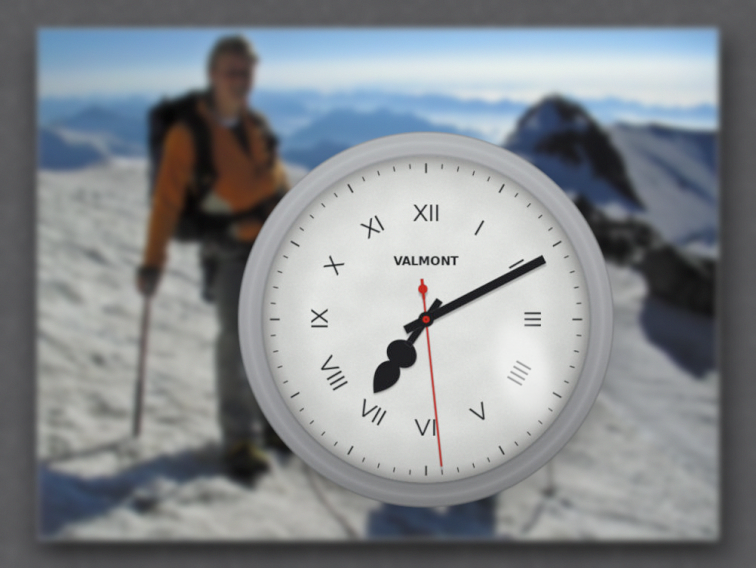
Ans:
7h10m29s
